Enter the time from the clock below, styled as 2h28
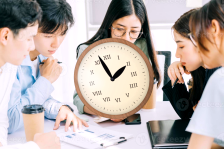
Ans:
1h57
